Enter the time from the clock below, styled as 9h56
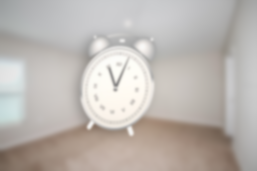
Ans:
11h03
